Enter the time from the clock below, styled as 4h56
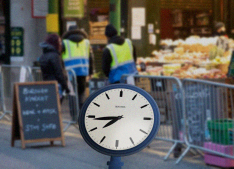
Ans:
7h44
